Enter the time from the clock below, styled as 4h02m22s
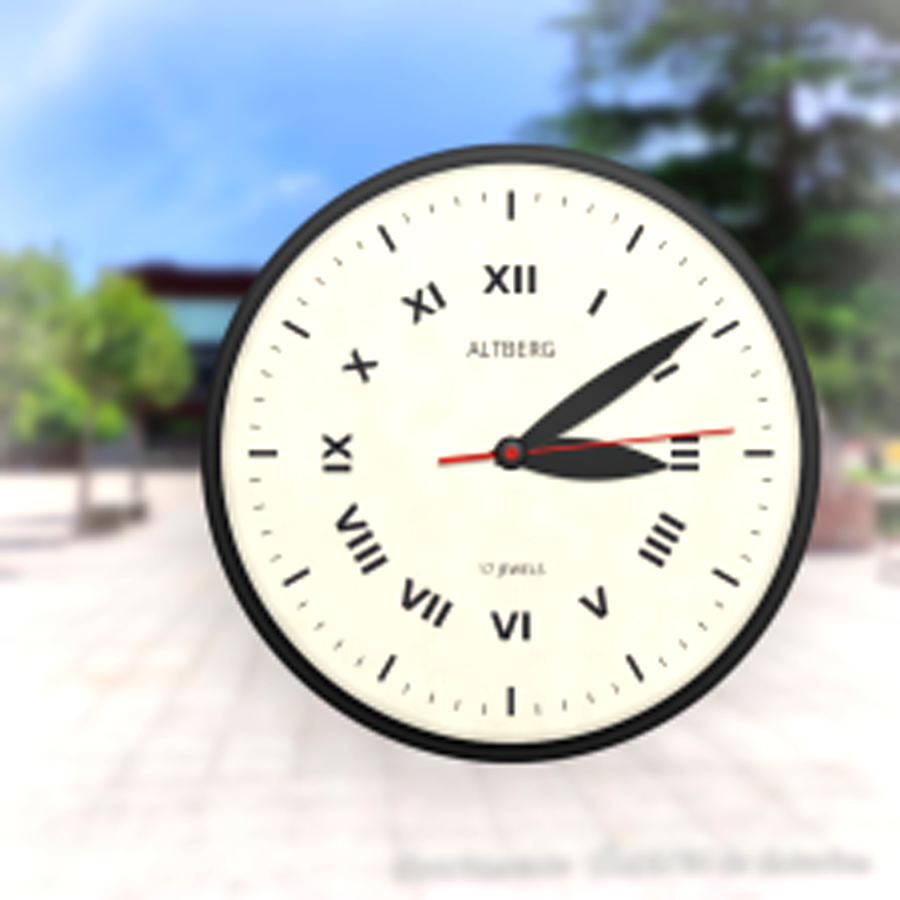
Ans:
3h09m14s
